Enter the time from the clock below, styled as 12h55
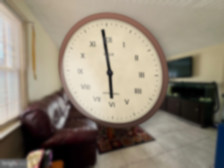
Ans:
5h59
